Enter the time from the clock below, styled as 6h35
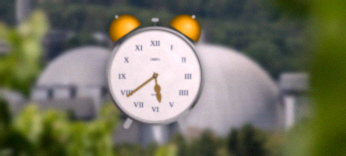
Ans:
5h39
